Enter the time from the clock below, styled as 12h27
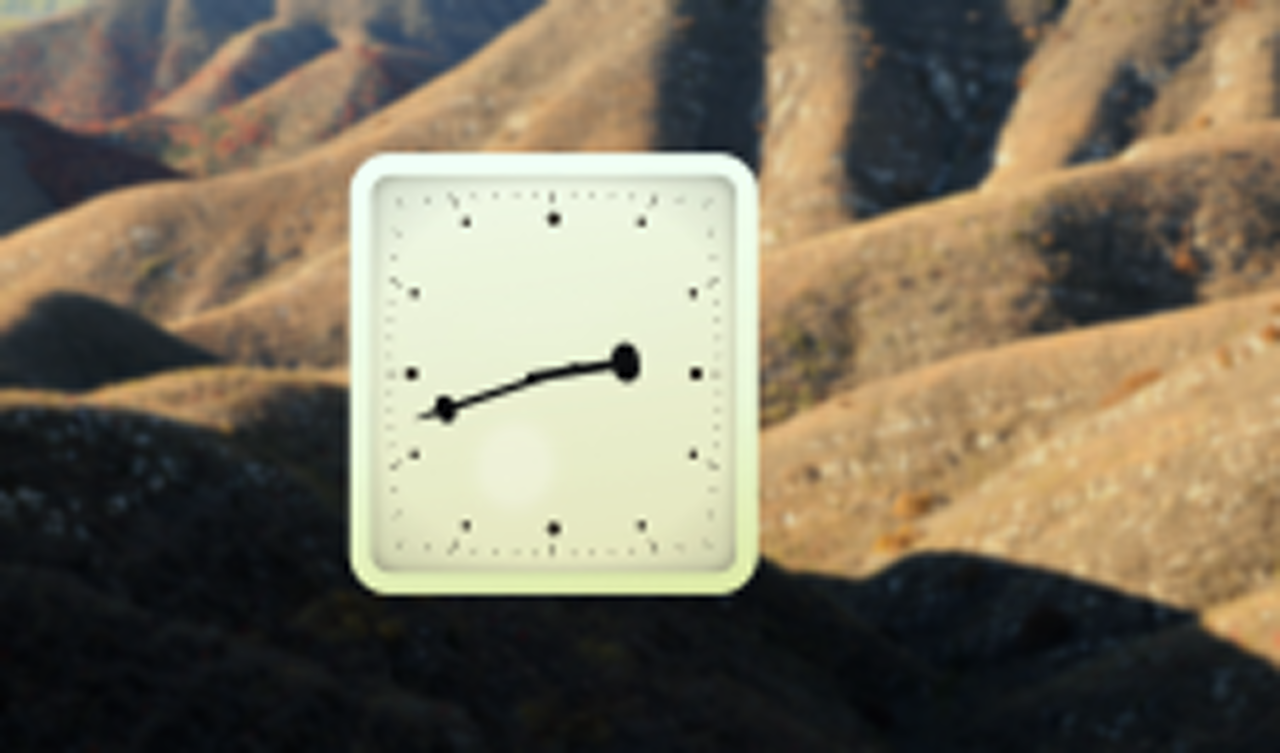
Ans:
2h42
